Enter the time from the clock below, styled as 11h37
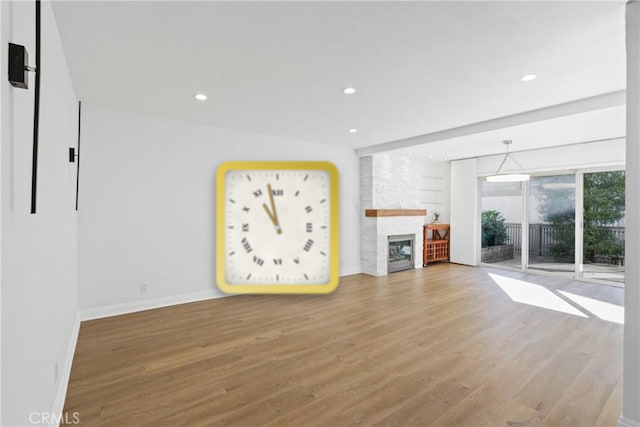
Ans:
10h58
